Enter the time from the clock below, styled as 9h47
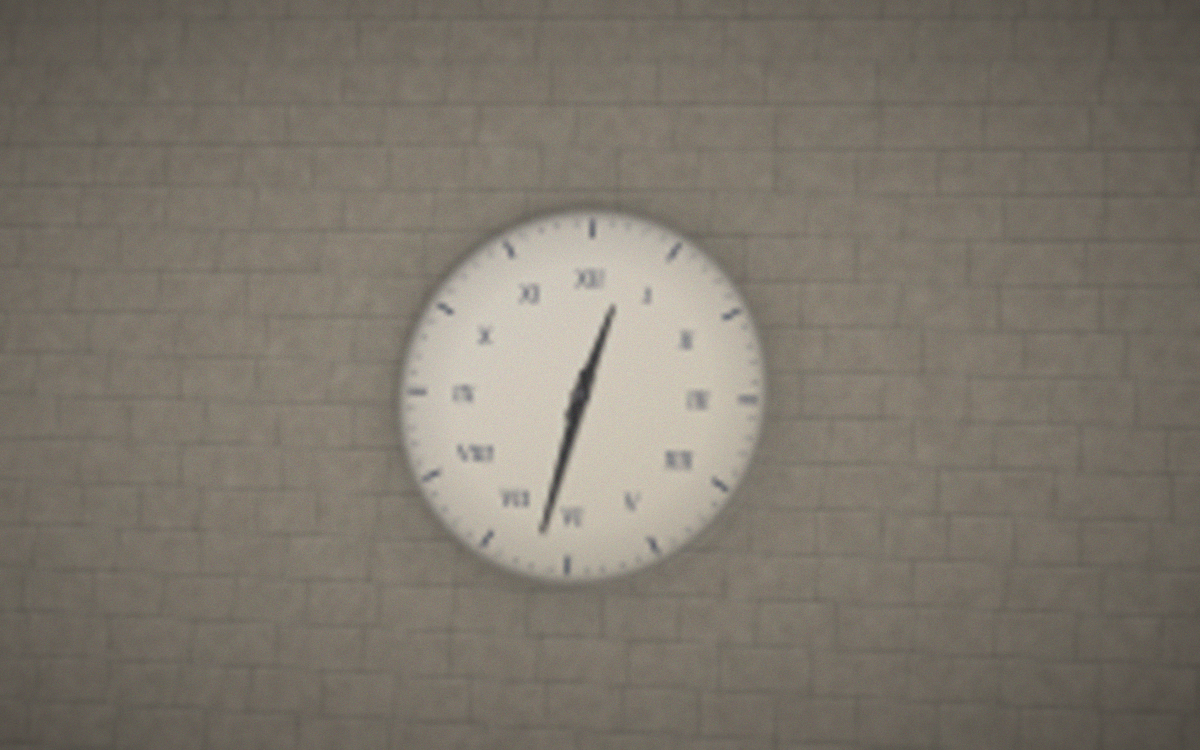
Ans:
12h32
